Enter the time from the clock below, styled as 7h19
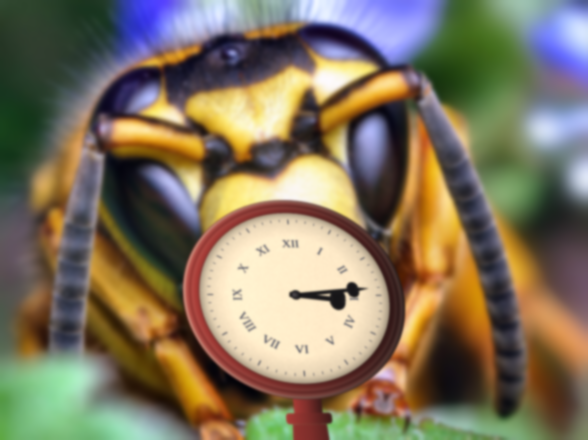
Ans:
3h14
